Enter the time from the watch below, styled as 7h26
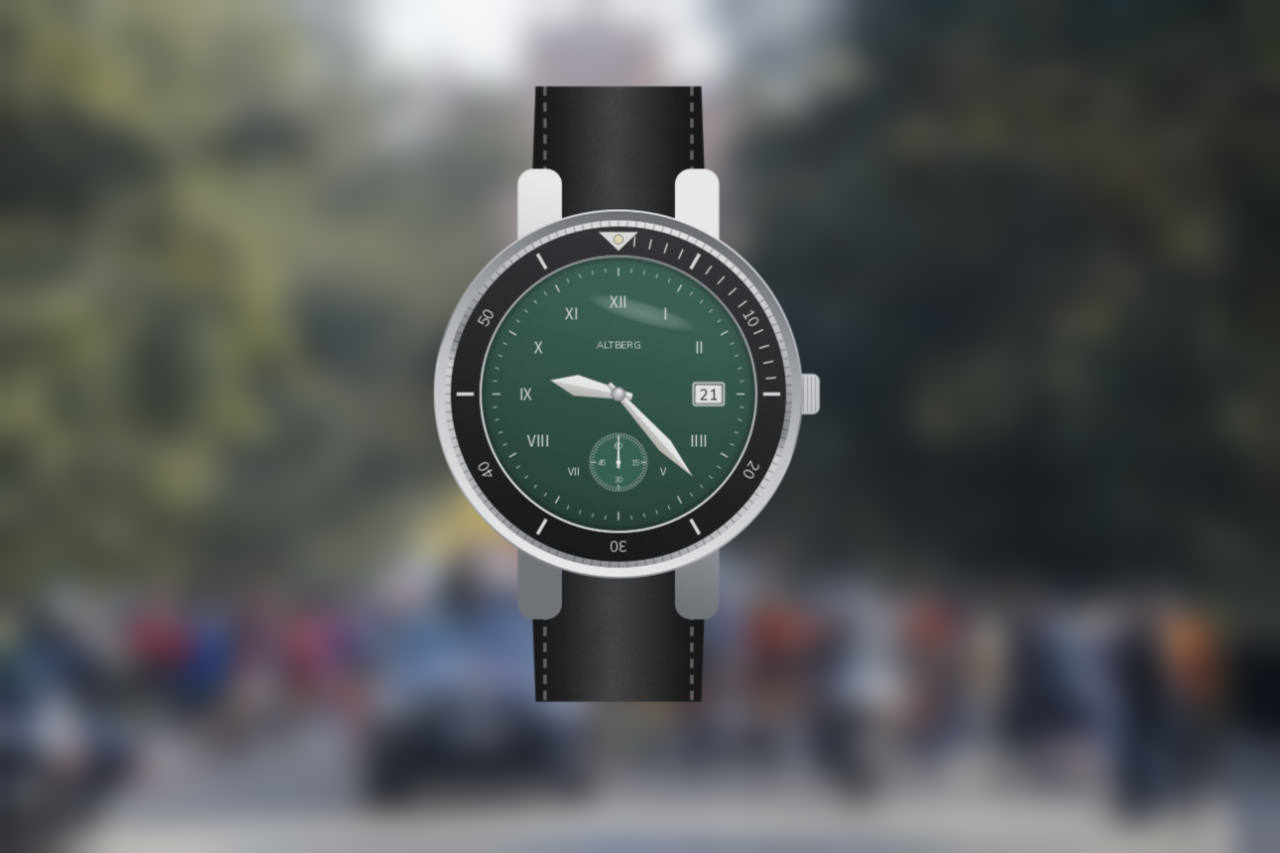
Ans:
9h23
